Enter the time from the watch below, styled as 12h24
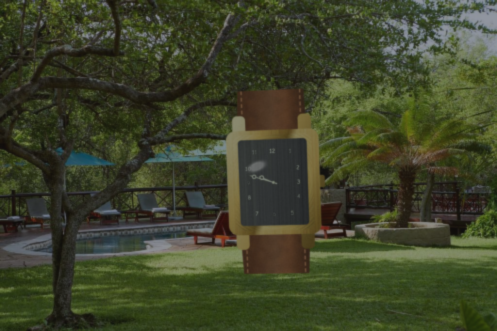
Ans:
9h48
